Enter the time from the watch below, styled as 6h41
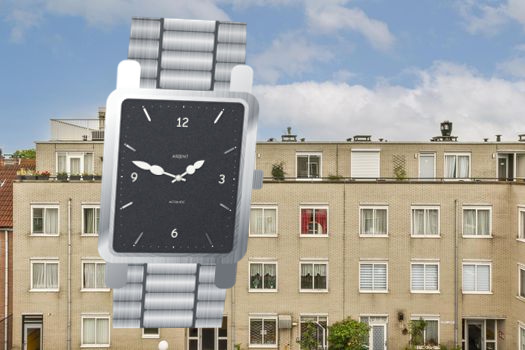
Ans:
1h48
